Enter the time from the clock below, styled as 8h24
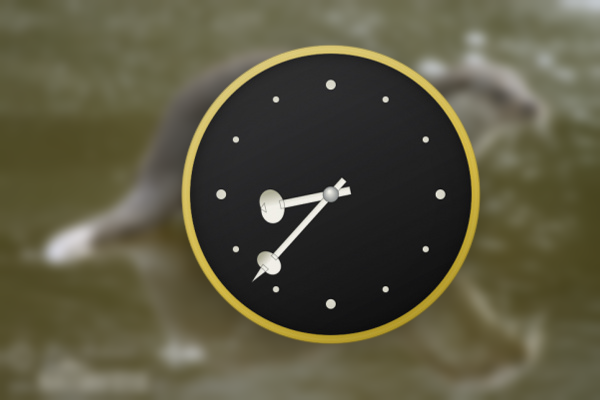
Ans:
8h37
